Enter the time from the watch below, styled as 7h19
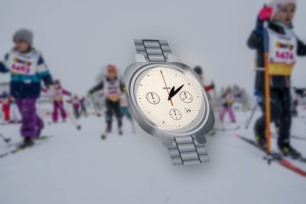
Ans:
1h09
